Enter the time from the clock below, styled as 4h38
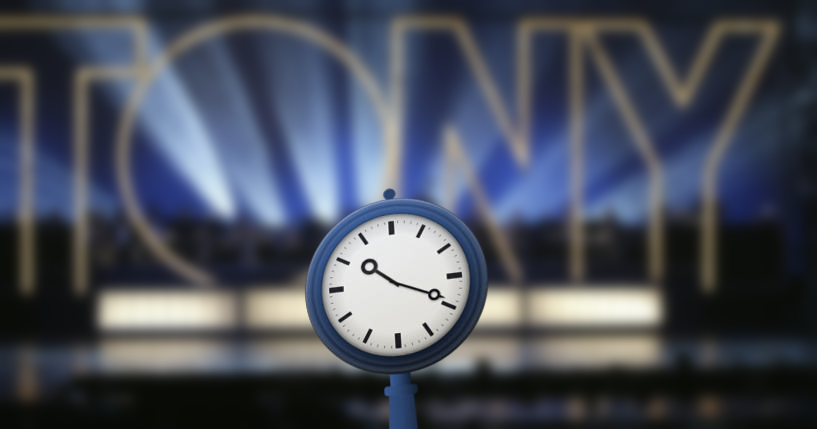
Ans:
10h19
